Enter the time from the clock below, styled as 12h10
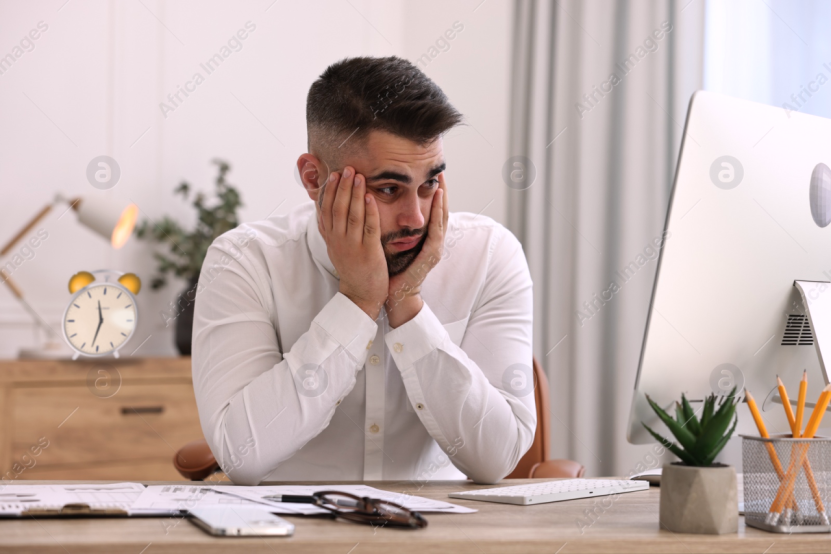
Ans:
11h32
